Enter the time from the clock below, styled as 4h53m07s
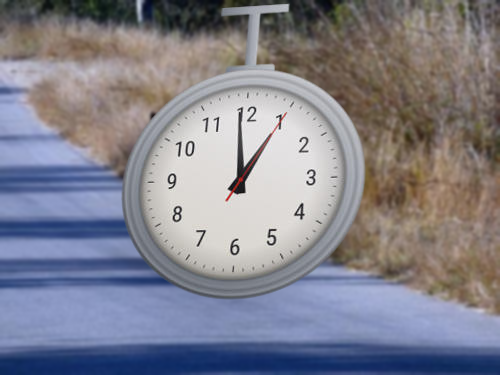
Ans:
12h59m05s
